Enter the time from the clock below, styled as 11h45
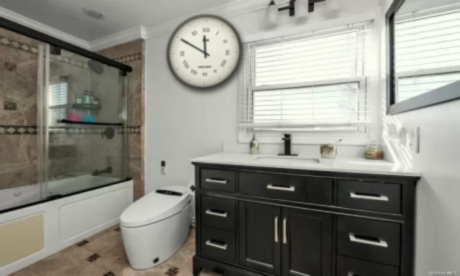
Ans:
11h50
